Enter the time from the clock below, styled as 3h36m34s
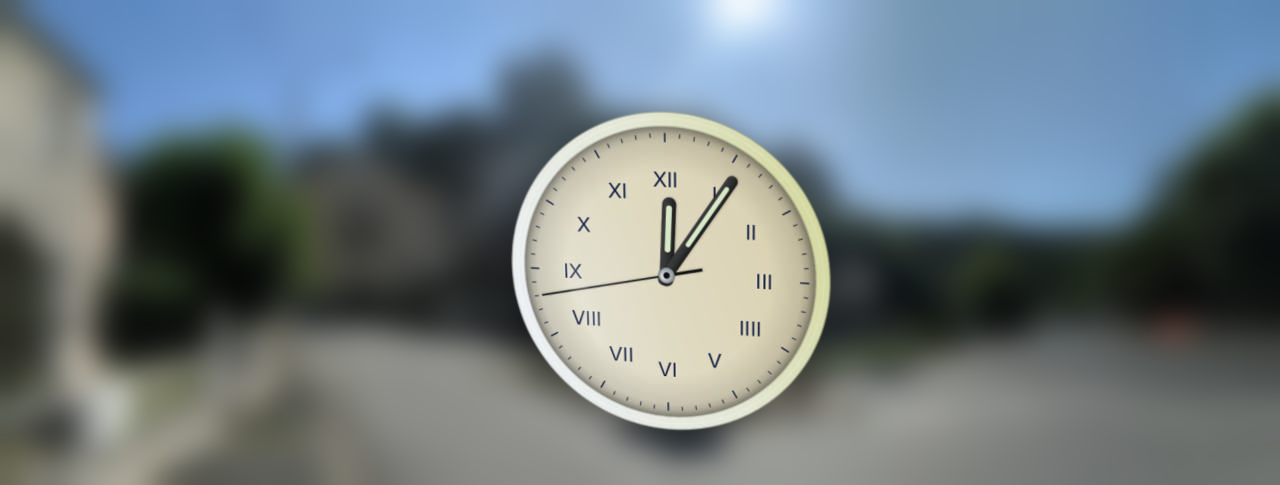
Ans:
12h05m43s
